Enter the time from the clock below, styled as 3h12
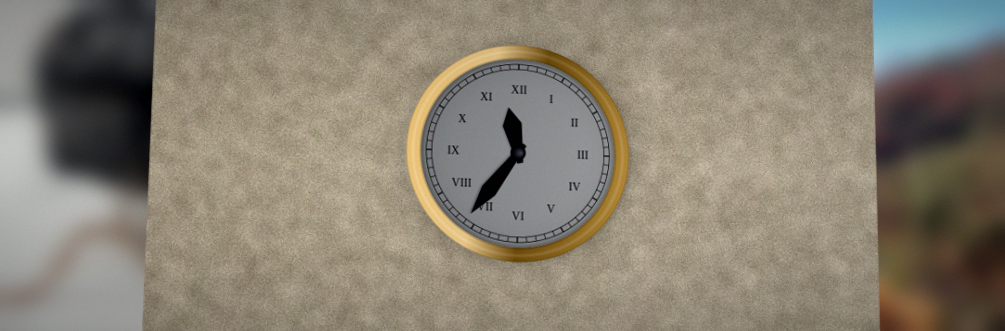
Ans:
11h36
